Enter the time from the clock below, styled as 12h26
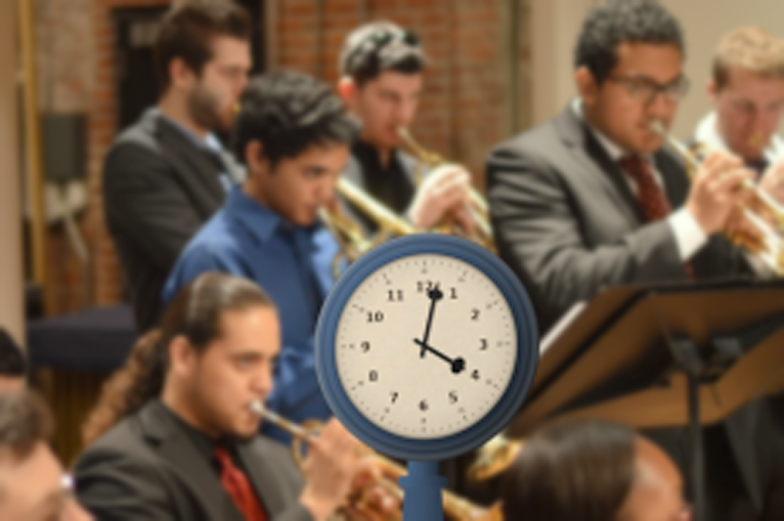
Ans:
4h02
